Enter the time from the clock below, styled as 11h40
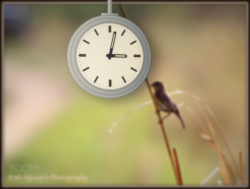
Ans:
3h02
